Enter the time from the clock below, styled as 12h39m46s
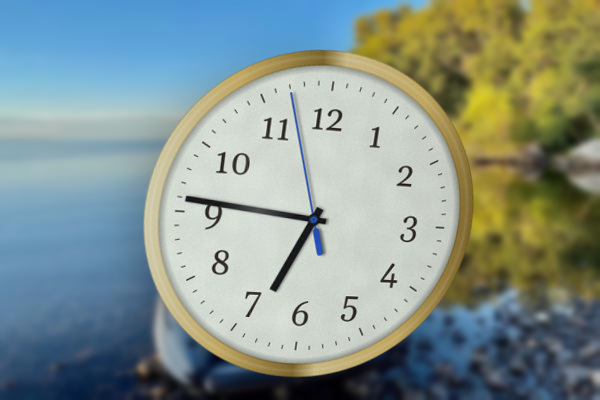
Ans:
6h45m57s
